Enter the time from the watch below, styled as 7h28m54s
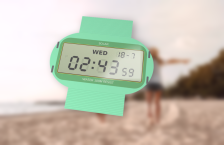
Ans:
2h43m59s
